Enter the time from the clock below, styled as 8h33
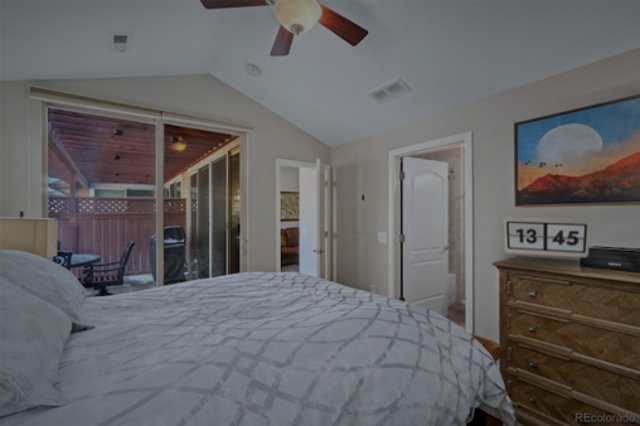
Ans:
13h45
